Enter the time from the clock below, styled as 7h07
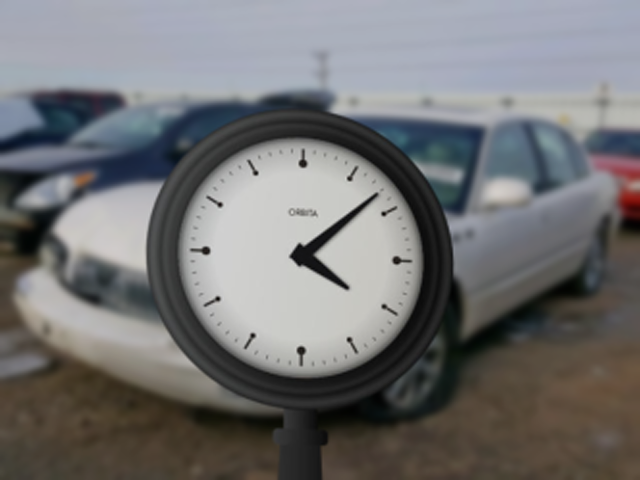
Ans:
4h08
